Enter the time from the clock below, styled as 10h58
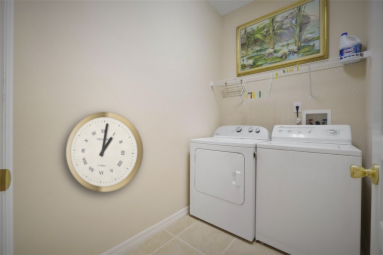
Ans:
1h01
